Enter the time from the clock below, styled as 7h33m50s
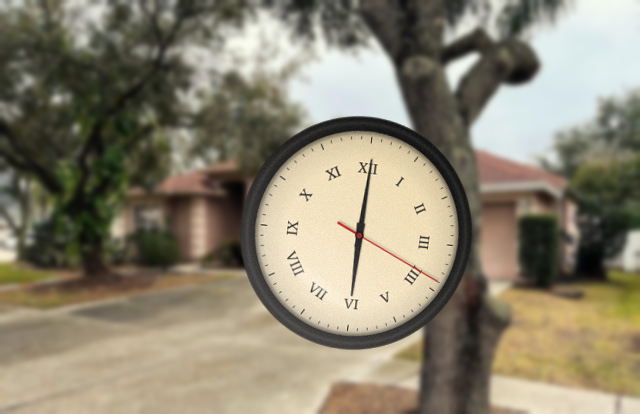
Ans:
6h00m19s
